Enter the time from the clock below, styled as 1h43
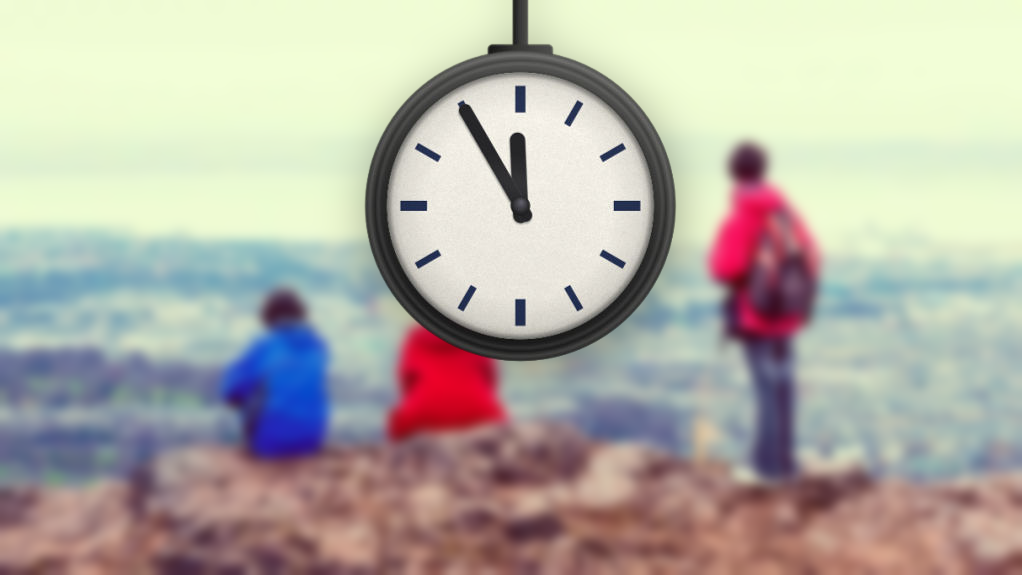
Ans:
11h55
